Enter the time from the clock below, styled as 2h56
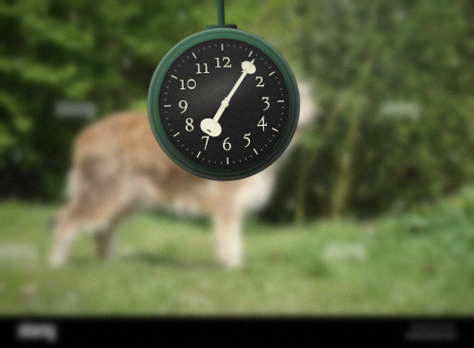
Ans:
7h06
